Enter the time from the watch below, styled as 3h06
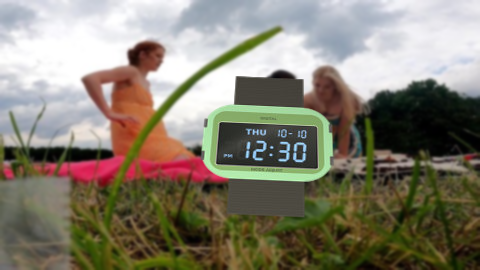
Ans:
12h30
